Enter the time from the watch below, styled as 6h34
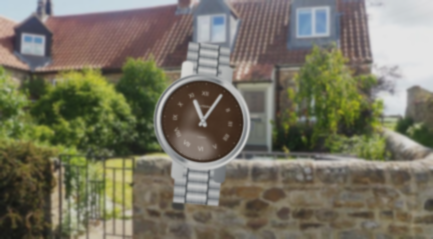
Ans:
11h05
